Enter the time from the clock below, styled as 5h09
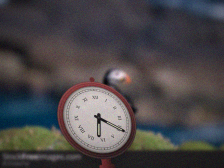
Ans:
6h20
